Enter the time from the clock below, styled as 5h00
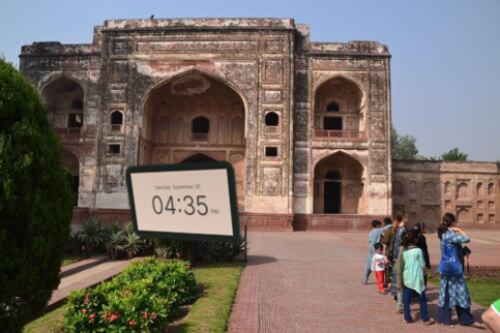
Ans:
4h35
